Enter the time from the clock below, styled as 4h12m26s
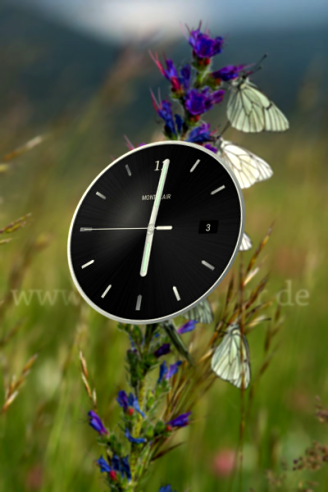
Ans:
6h00m45s
